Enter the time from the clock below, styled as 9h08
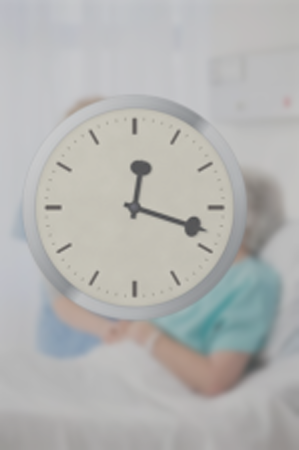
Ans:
12h18
